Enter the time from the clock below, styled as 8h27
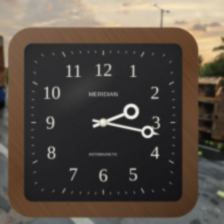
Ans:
2h17
